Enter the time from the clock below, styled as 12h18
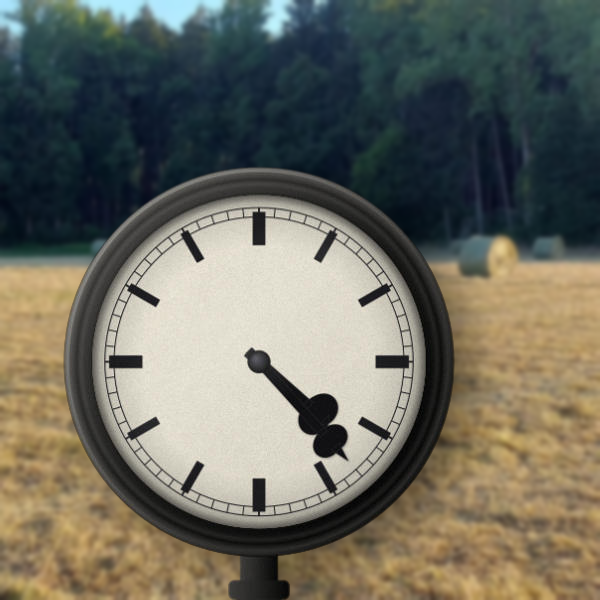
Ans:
4h23
